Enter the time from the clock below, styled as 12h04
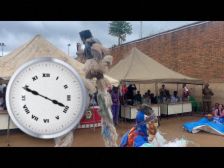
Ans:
3h49
